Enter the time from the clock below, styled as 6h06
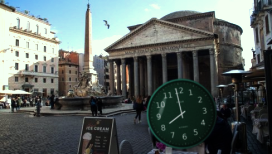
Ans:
7h59
